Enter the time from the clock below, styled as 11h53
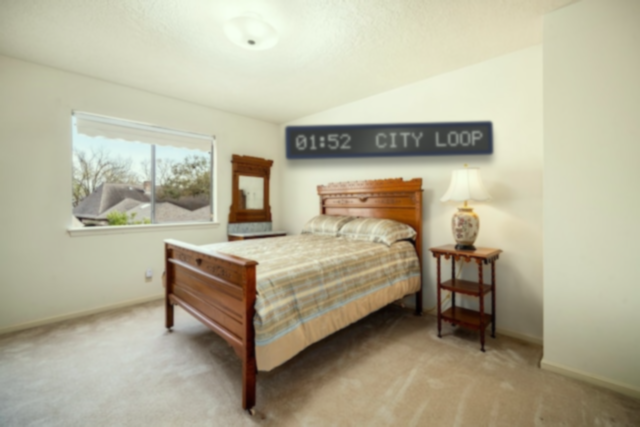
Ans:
1h52
